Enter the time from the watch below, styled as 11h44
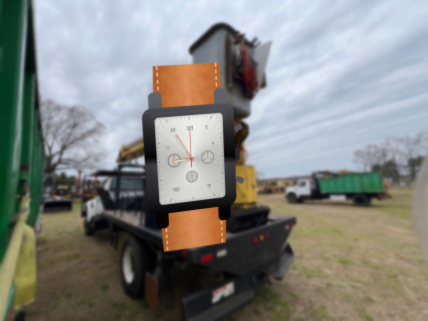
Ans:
8h55
